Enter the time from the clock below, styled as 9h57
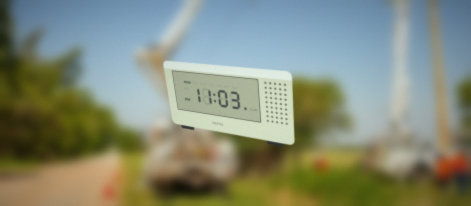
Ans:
11h03
